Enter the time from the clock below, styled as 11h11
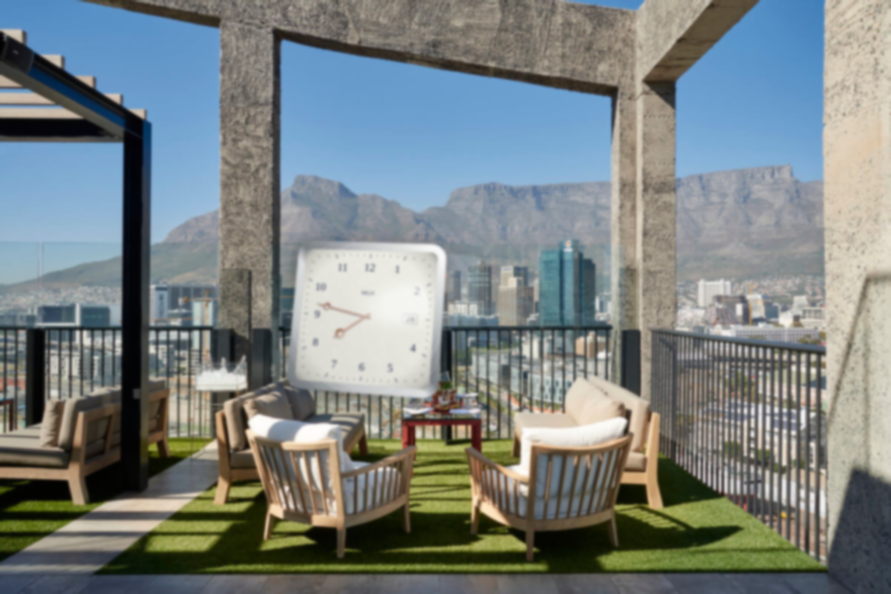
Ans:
7h47
